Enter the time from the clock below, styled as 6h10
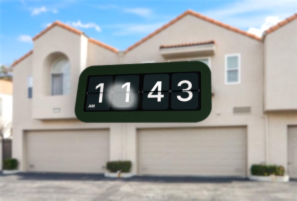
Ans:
11h43
